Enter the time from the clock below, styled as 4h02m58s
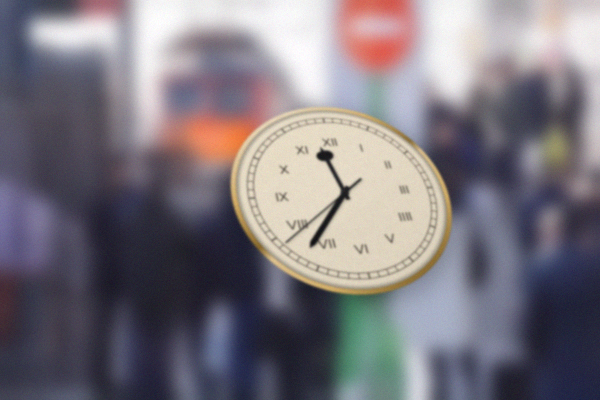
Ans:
11h36m39s
